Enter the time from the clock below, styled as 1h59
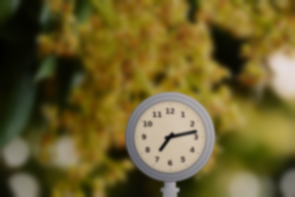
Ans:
7h13
